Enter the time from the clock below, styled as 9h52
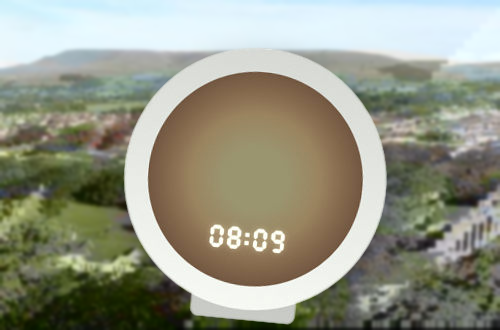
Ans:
8h09
